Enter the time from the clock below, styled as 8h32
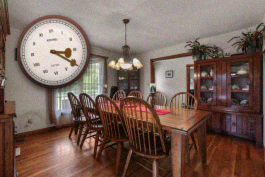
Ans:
3h21
